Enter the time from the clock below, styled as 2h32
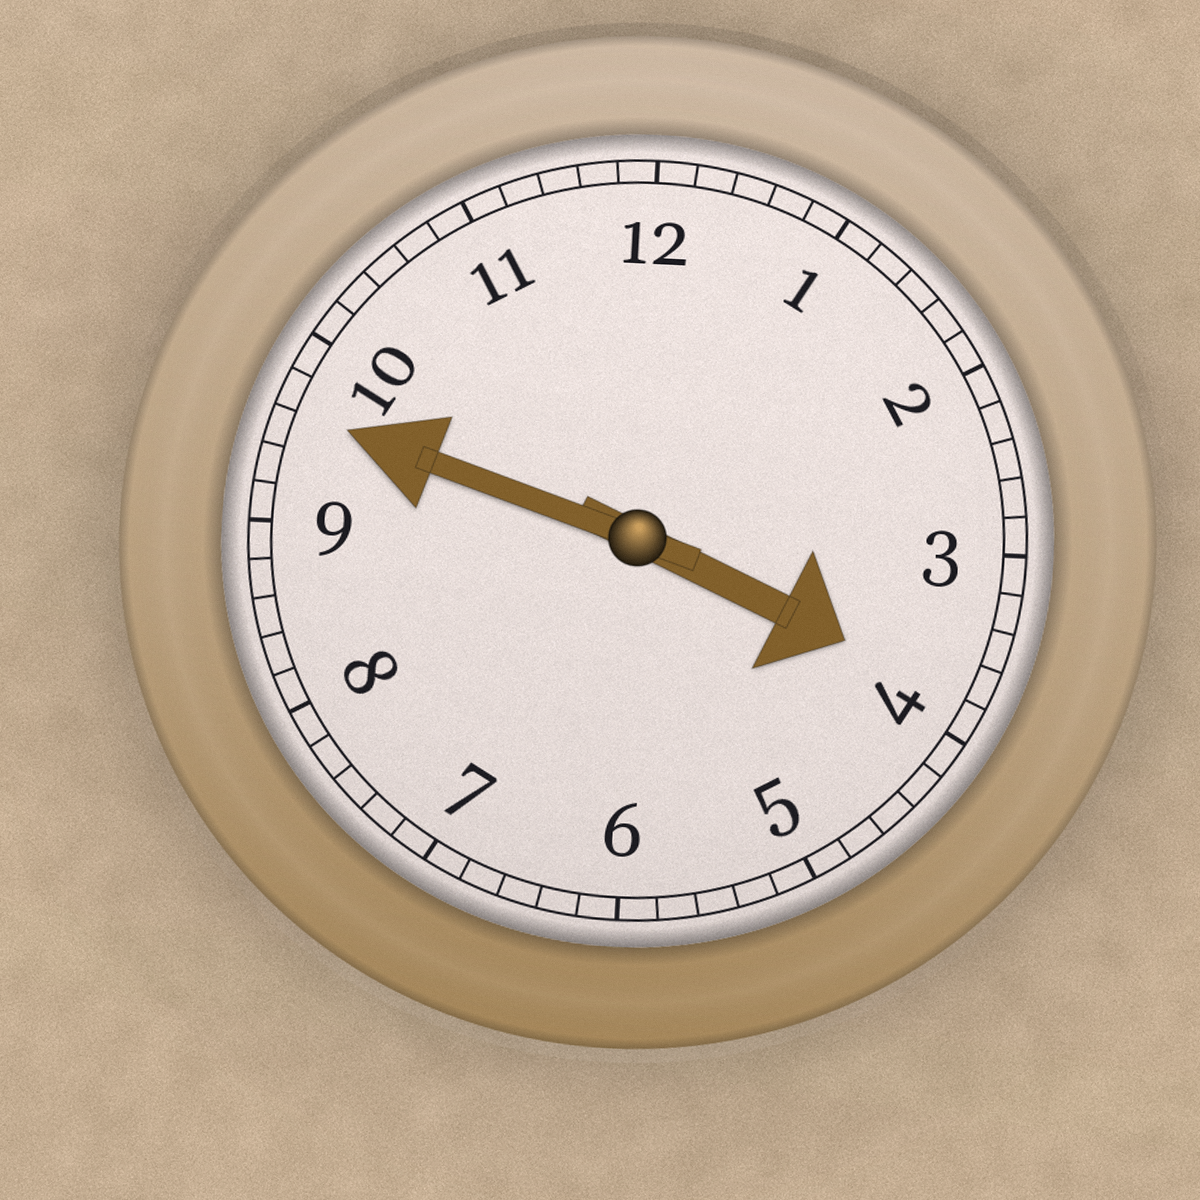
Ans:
3h48
